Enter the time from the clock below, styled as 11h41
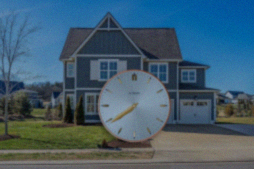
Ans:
7h39
